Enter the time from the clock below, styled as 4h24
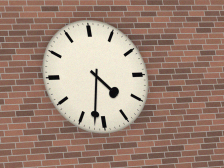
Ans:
4h32
